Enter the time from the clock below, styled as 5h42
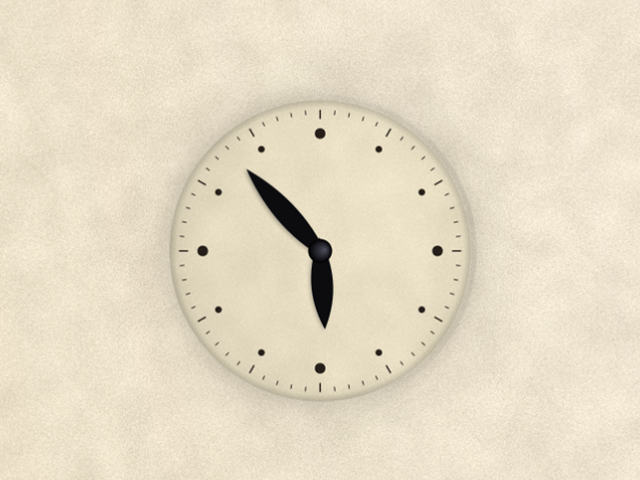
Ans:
5h53
